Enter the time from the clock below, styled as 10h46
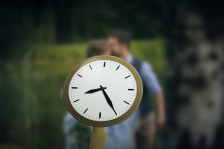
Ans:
8h25
